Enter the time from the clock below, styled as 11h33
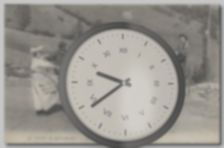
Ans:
9h39
